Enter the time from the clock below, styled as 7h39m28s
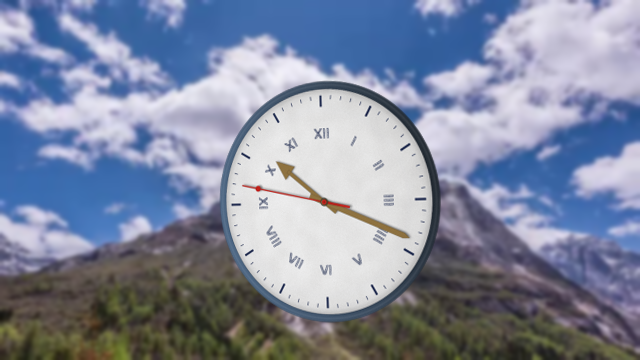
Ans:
10h18m47s
